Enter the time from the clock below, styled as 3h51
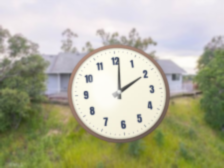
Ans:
2h01
